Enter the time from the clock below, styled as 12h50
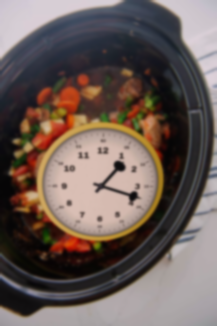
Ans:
1h18
